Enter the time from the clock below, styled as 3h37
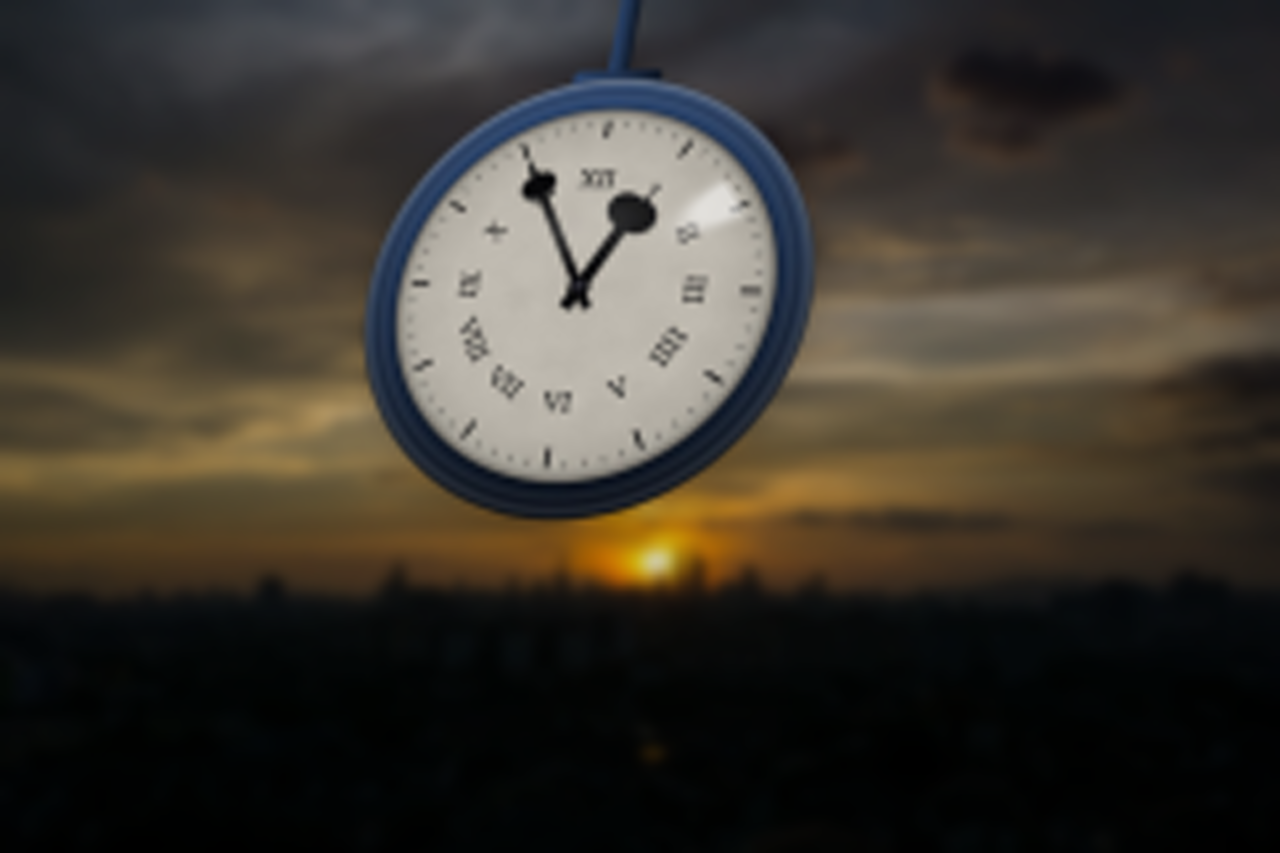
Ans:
12h55
